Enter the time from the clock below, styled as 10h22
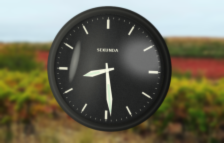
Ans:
8h29
